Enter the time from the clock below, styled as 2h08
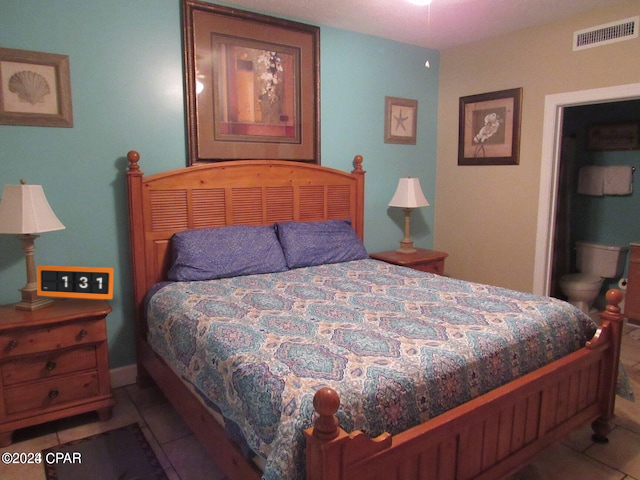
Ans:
1h31
